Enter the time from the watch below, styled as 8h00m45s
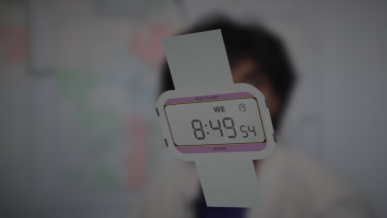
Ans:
8h49m54s
